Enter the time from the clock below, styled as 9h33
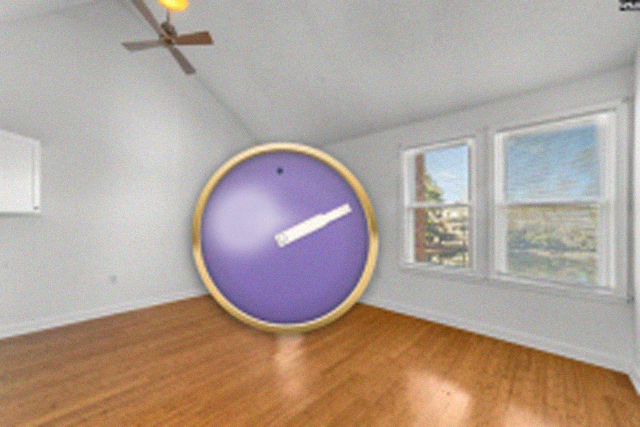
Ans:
2h11
